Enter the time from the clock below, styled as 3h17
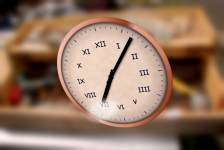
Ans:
7h07
